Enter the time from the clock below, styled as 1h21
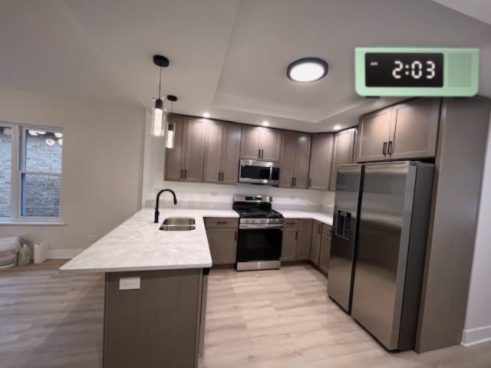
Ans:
2h03
